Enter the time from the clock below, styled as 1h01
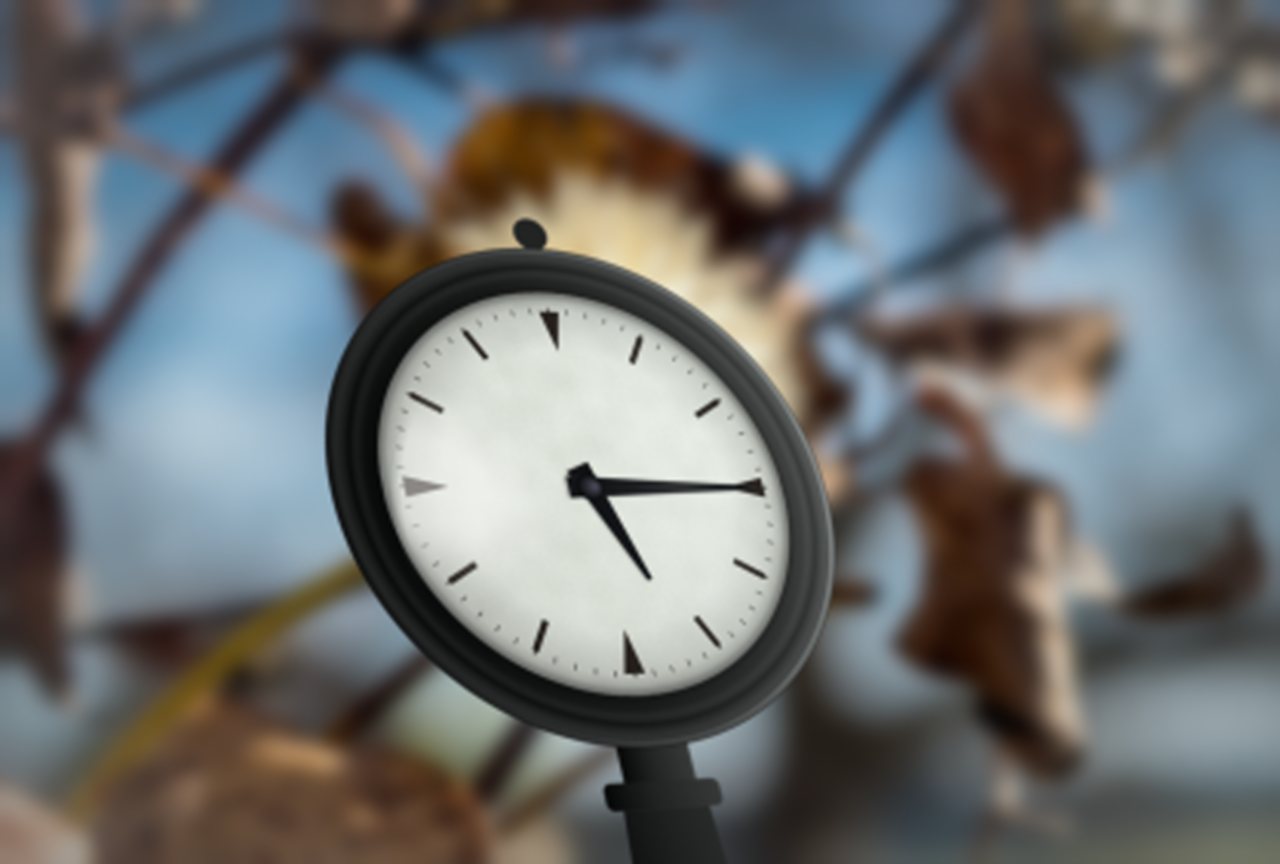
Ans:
5h15
